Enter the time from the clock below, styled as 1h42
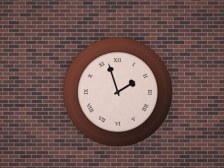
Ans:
1h57
